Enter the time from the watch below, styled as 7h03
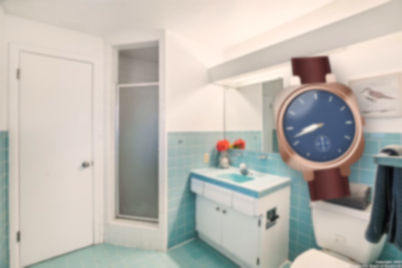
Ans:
8h42
